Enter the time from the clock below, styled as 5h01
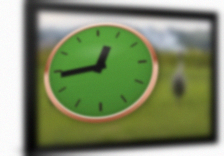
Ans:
12h44
